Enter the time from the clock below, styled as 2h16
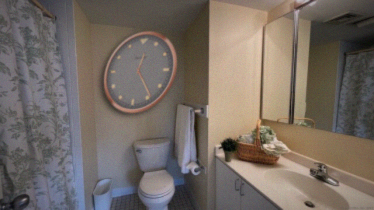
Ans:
12h24
